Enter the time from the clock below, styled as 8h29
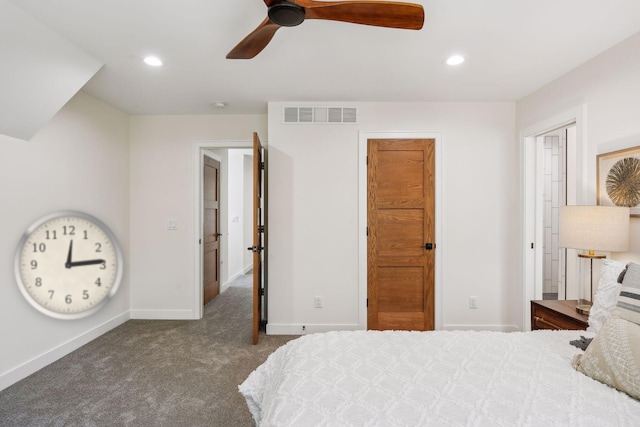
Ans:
12h14
